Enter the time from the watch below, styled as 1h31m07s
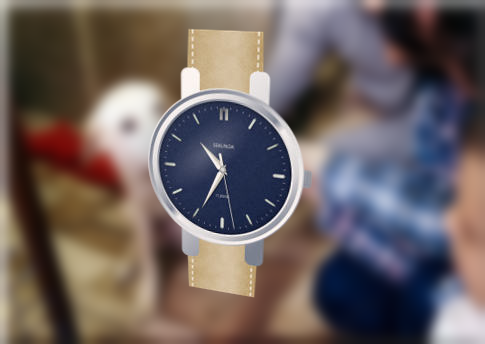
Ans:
10h34m28s
